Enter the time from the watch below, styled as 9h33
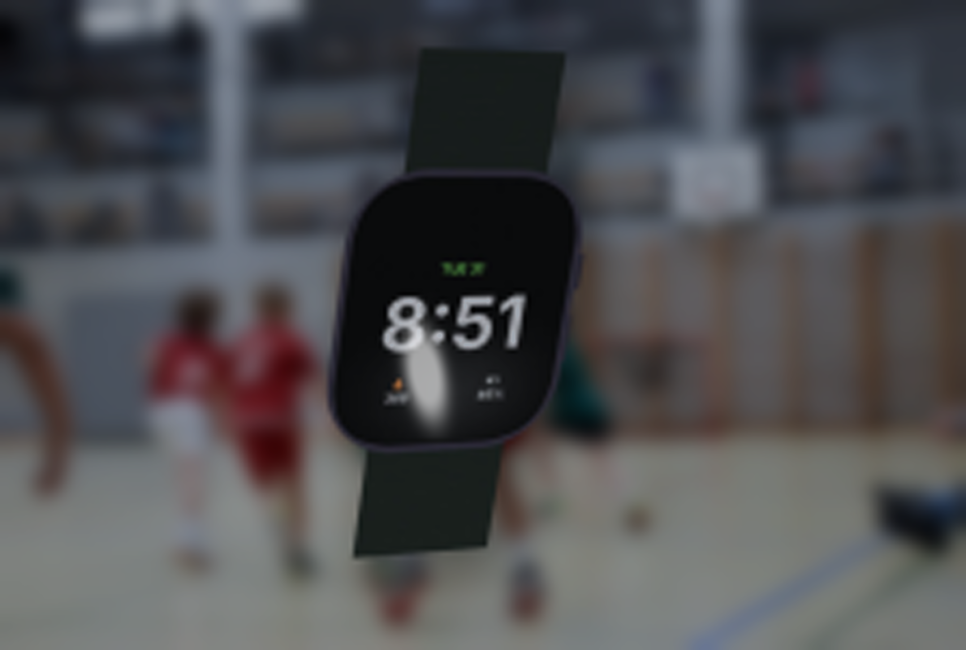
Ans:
8h51
